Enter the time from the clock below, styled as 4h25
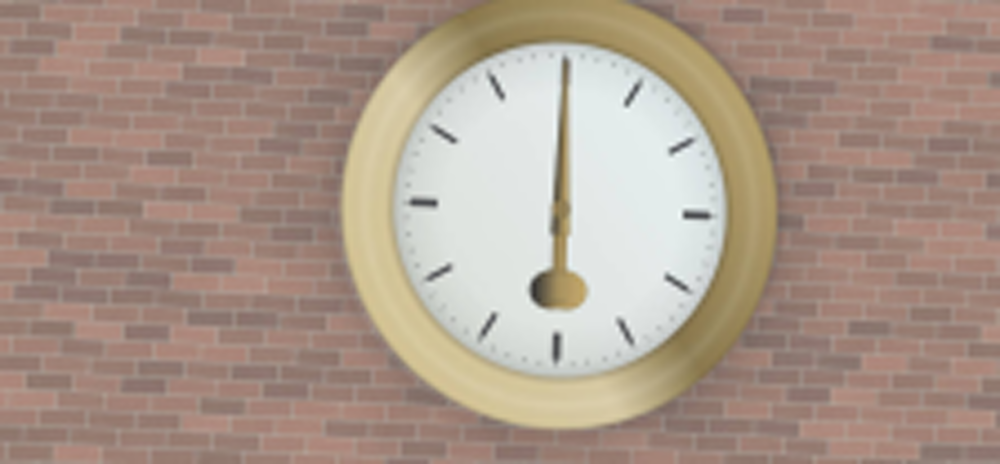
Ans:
6h00
